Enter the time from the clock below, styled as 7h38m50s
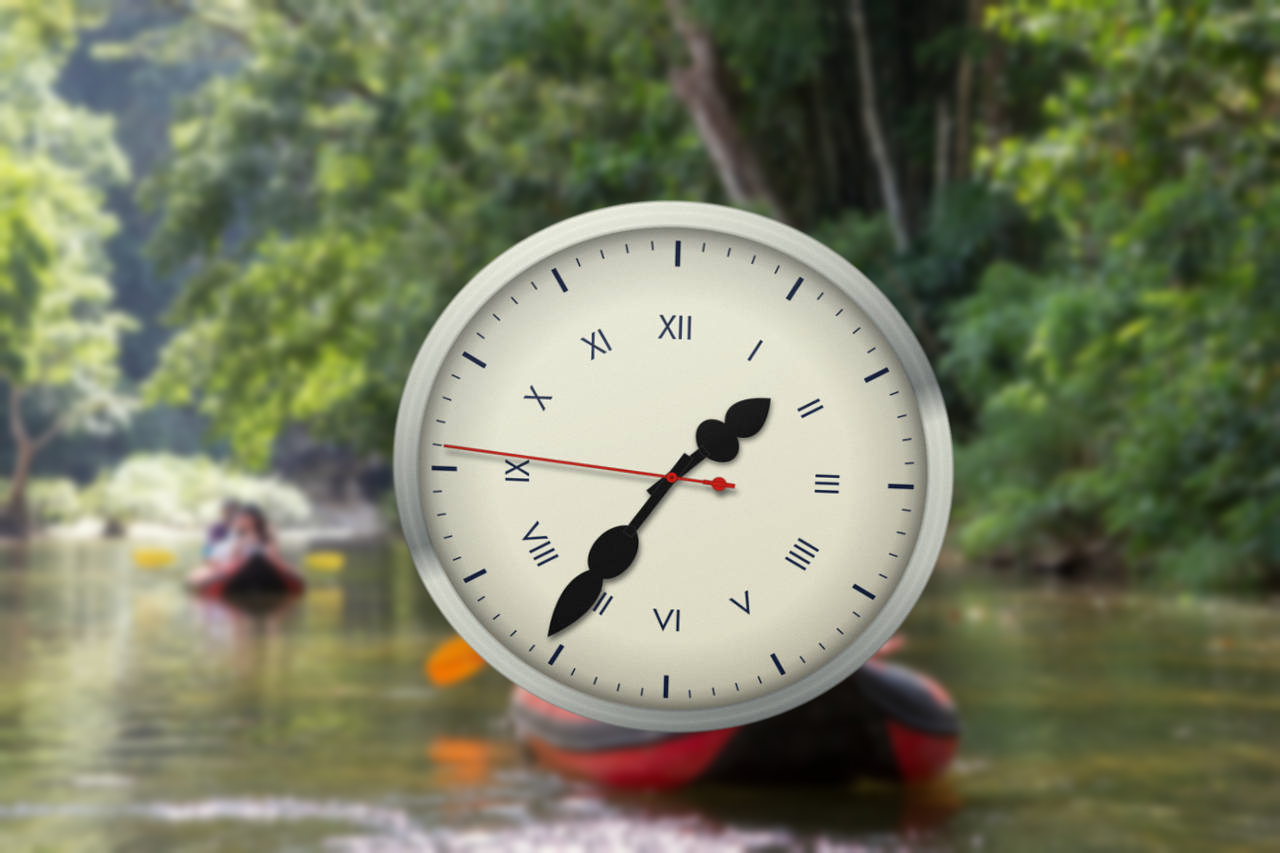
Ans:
1h35m46s
